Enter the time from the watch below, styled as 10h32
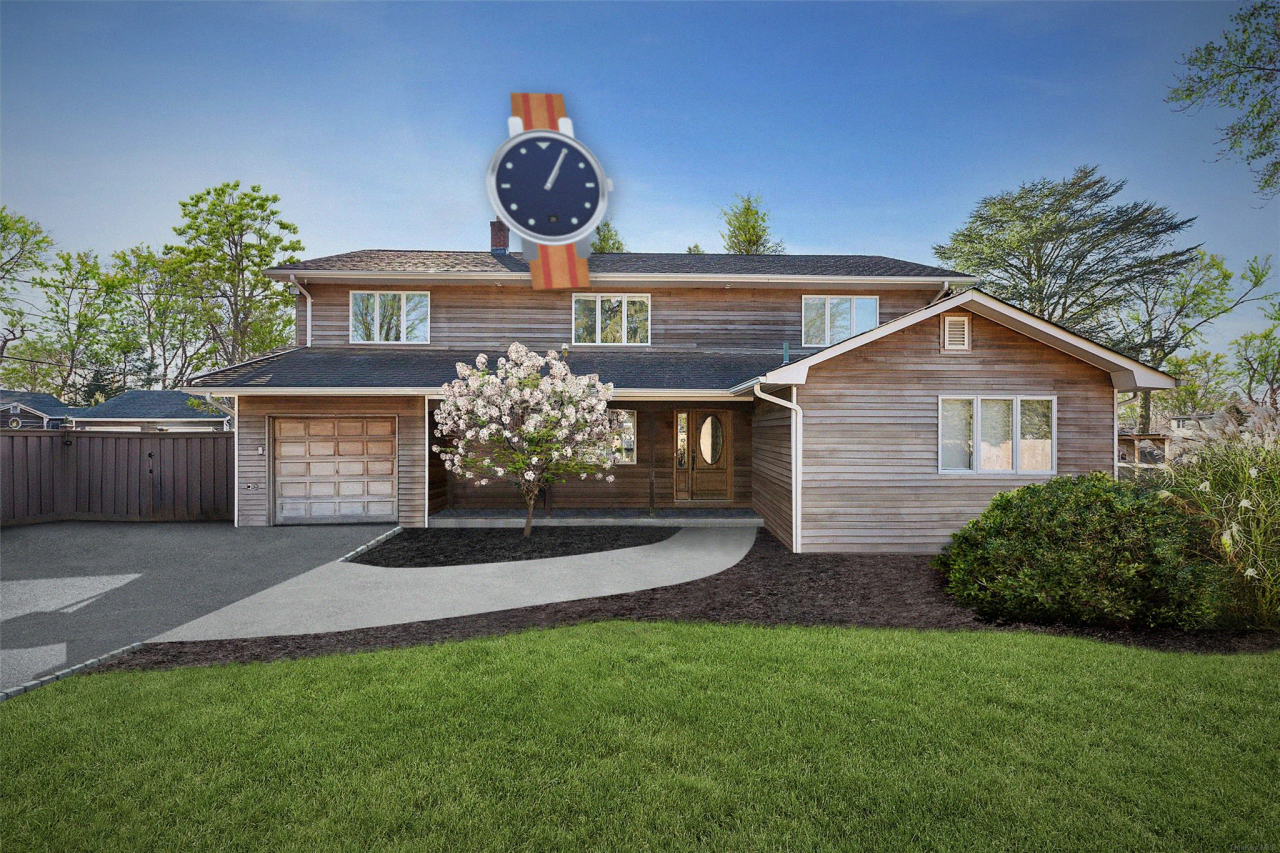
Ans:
1h05
